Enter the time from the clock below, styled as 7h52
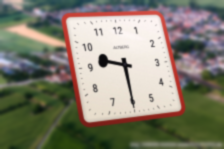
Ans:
9h30
